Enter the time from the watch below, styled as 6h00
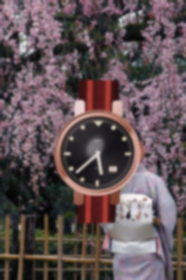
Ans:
5h38
